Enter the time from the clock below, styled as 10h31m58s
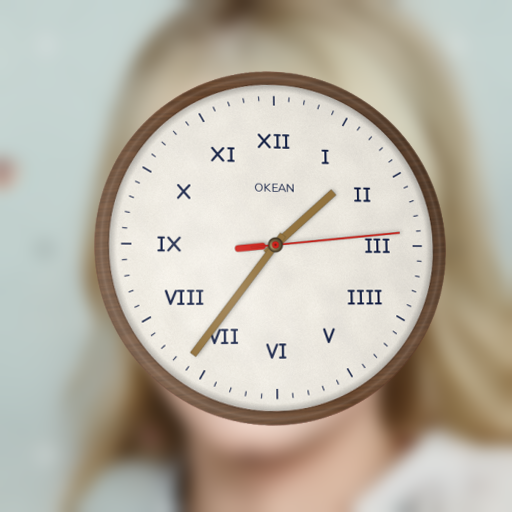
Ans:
1h36m14s
